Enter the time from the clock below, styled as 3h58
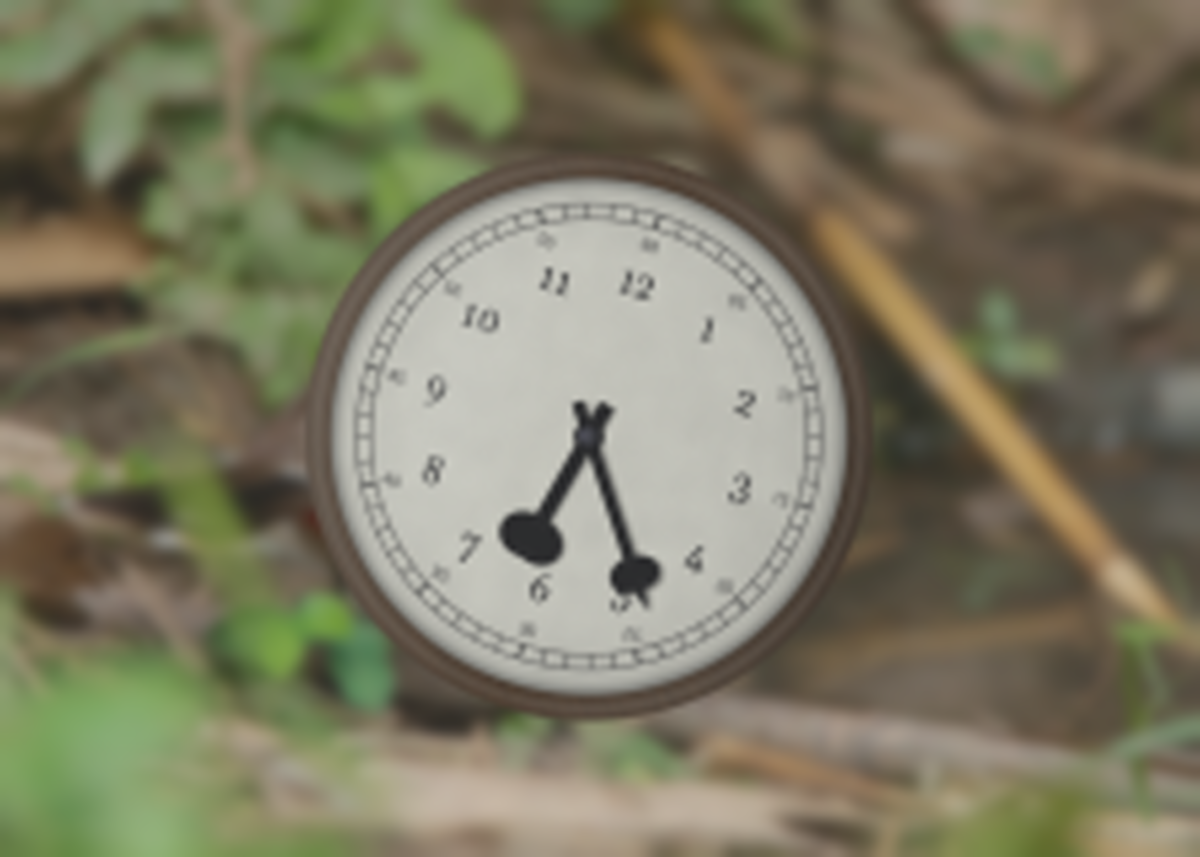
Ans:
6h24
